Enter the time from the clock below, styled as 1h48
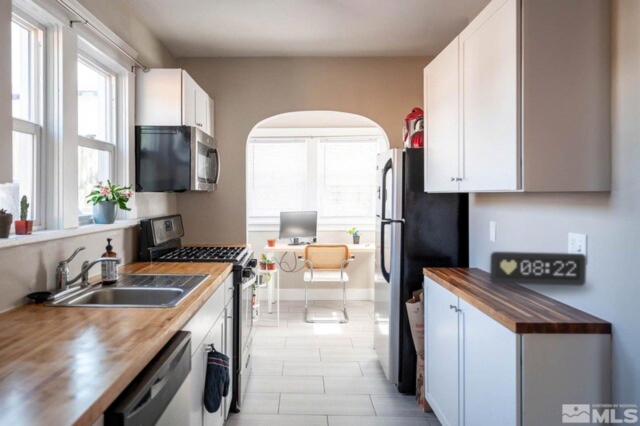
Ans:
8h22
